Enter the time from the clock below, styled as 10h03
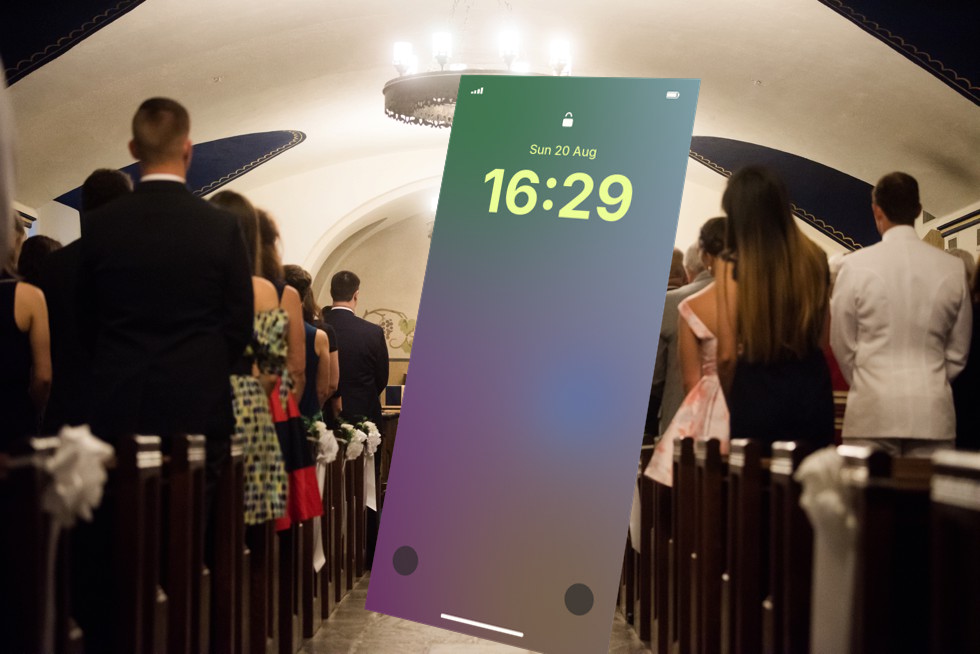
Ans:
16h29
